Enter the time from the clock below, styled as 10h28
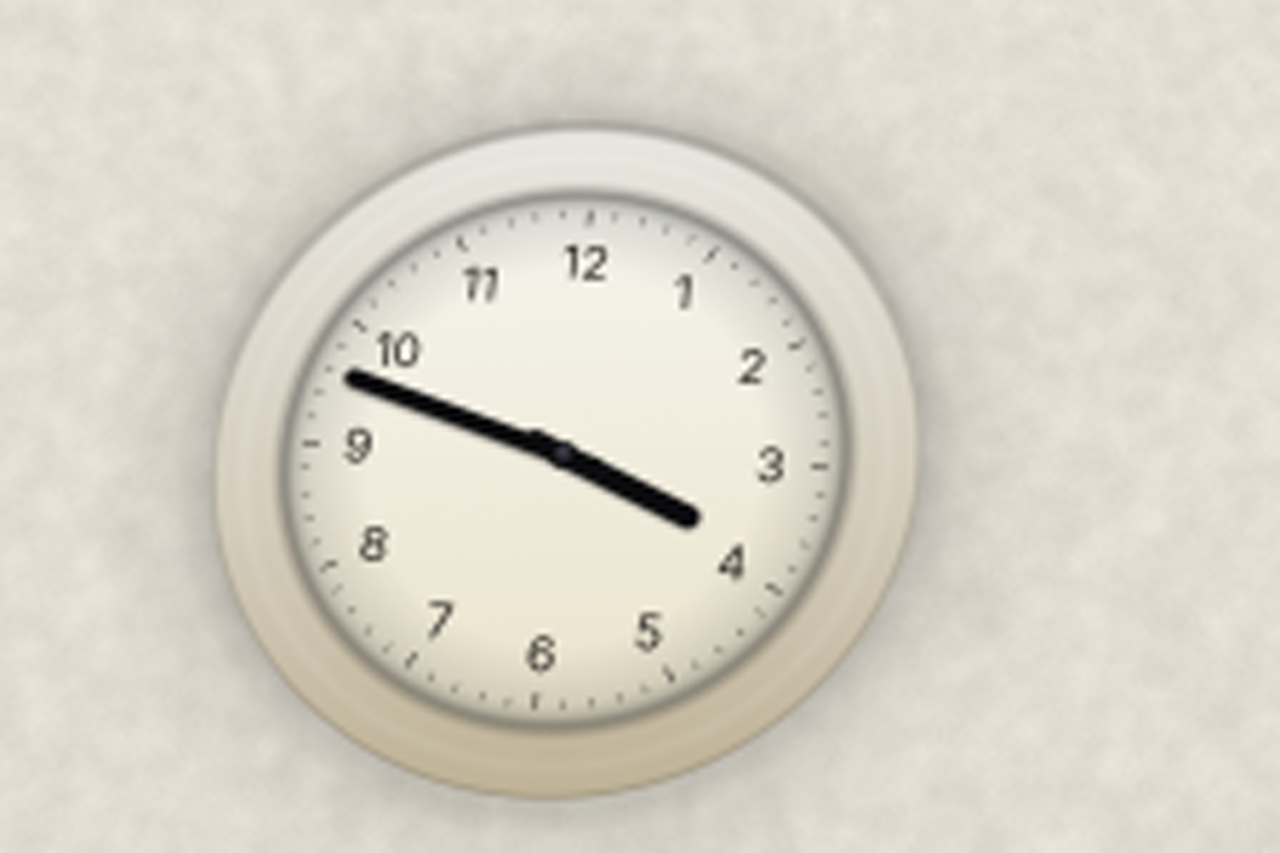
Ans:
3h48
